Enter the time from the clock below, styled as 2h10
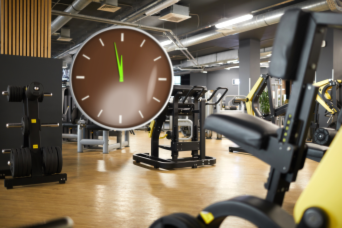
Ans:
11h58
